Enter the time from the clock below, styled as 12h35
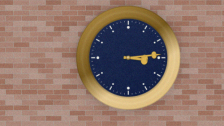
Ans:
3h14
